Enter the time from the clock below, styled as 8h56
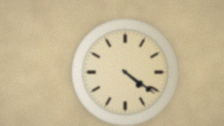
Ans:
4h21
